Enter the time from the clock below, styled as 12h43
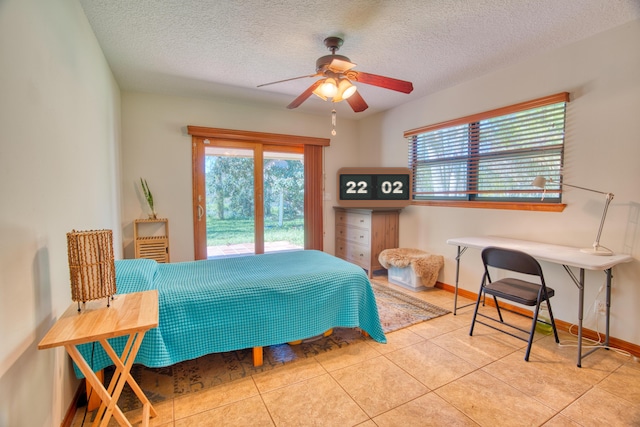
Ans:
22h02
